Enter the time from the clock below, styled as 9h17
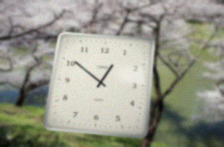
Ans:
12h51
